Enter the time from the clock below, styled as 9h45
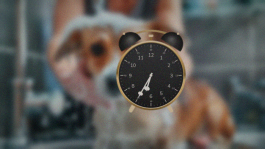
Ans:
6h35
